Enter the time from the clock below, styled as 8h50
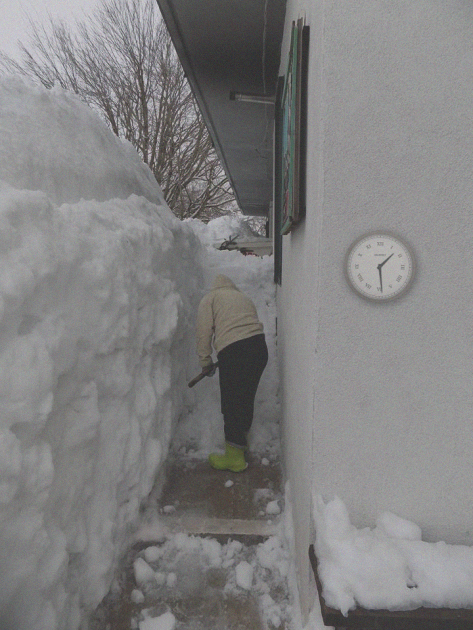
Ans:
1h29
